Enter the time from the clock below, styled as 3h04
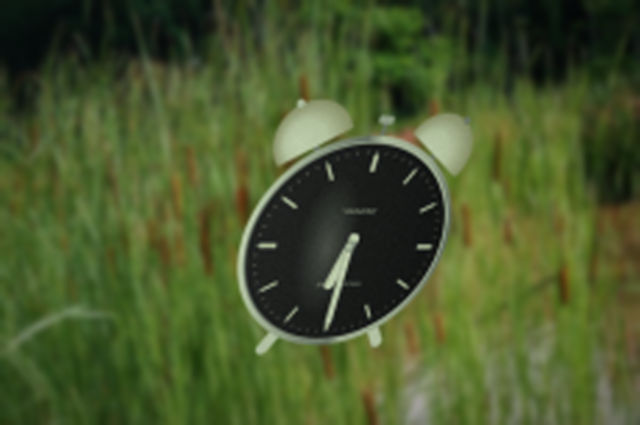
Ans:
6h30
